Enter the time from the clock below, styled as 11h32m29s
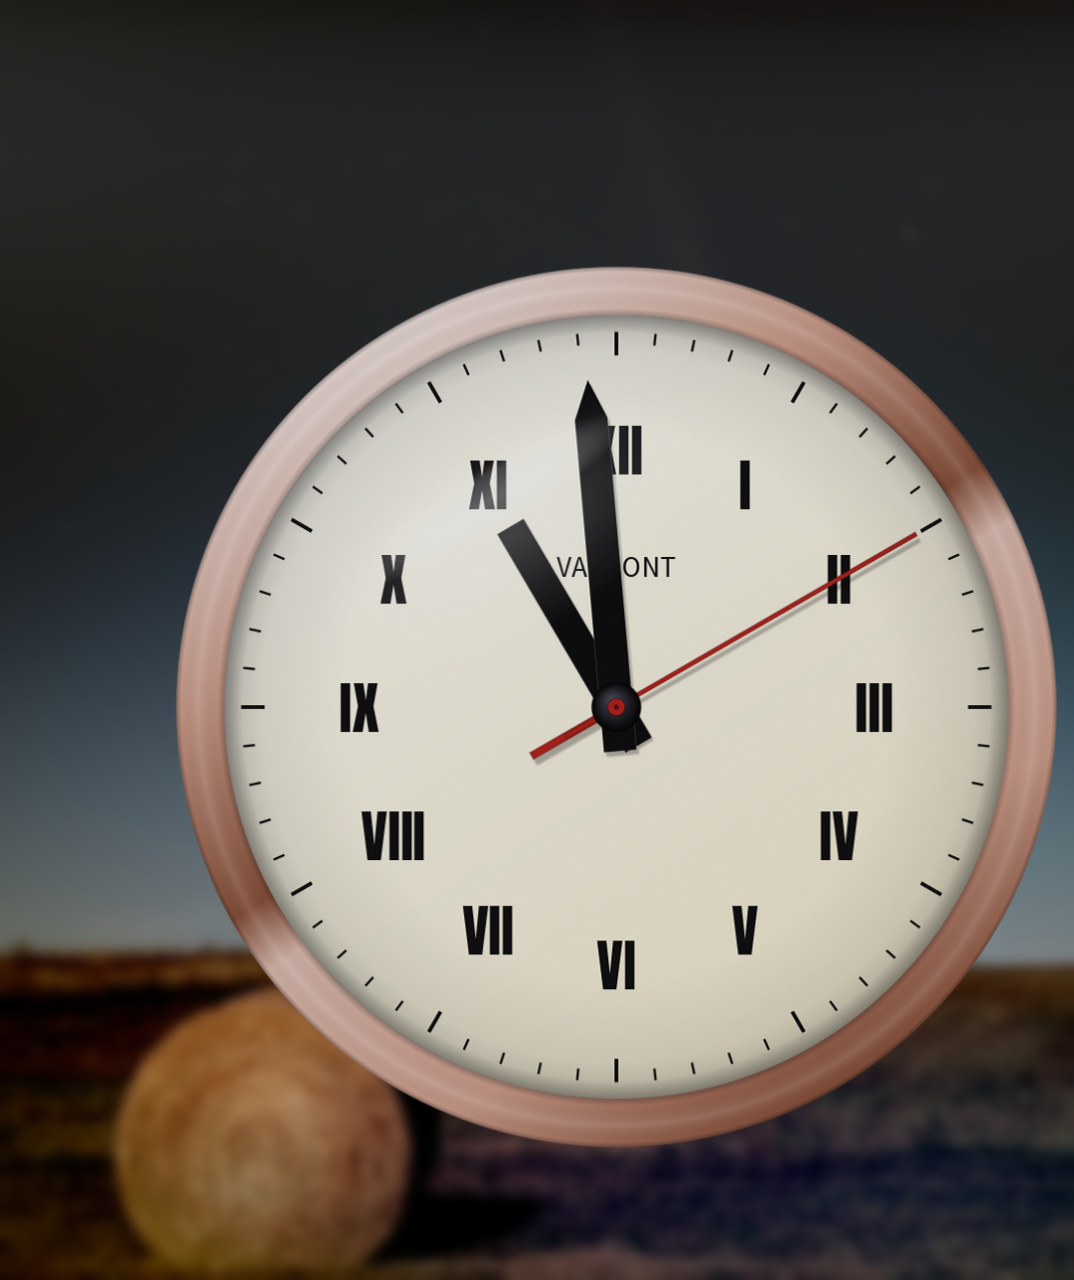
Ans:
10h59m10s
